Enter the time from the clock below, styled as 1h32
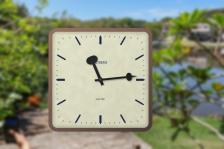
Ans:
11h14
